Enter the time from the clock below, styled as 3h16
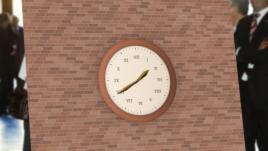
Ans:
1h40
